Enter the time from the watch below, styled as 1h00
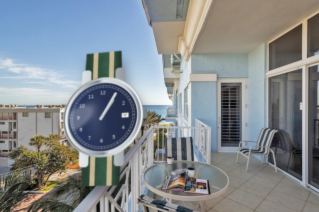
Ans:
1h05
